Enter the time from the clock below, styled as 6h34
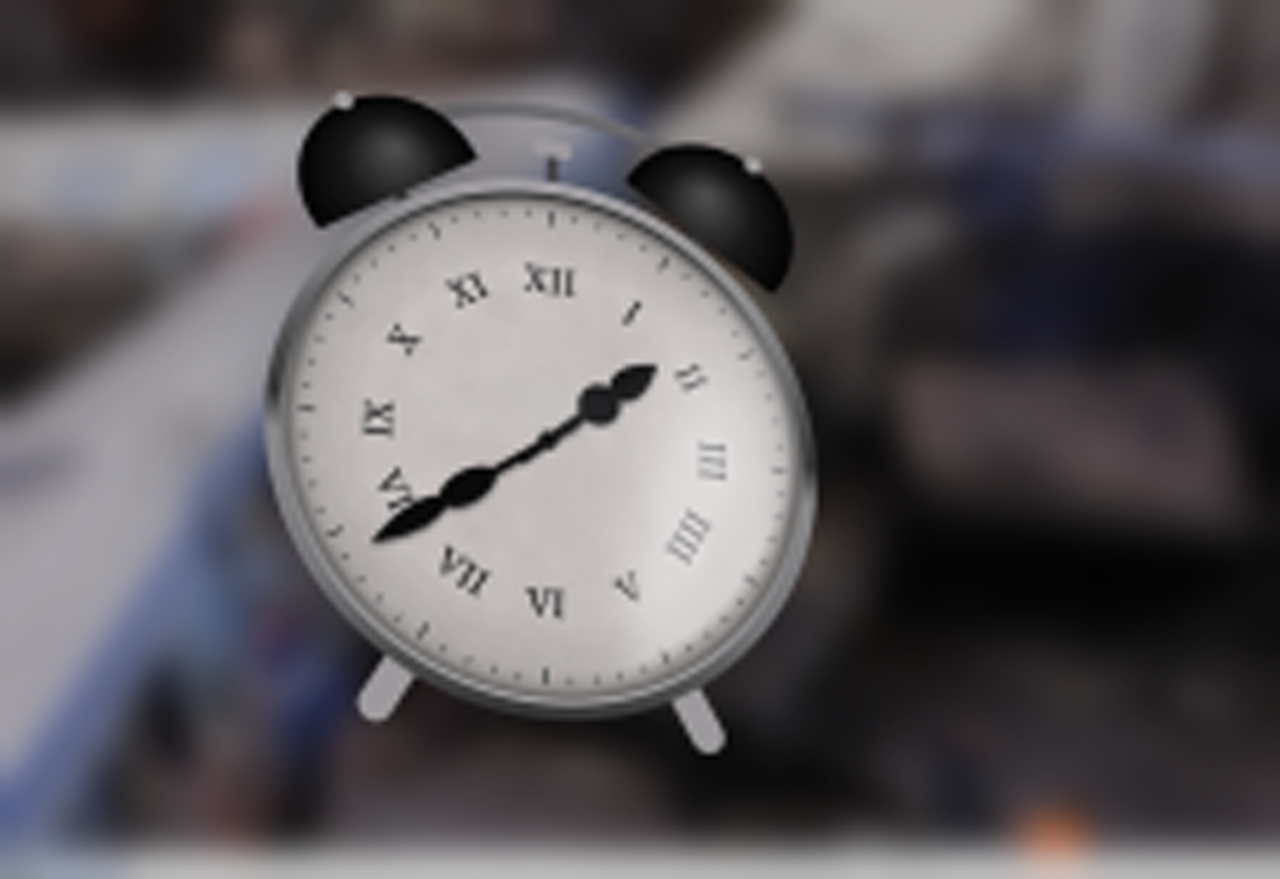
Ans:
1h39
